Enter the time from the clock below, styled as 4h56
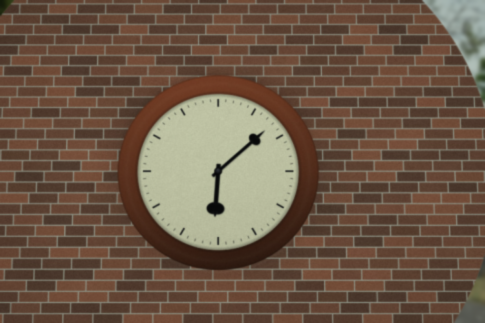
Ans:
6h08
